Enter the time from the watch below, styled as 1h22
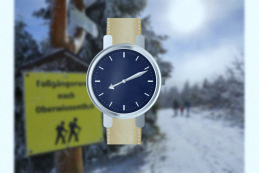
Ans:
8h11
